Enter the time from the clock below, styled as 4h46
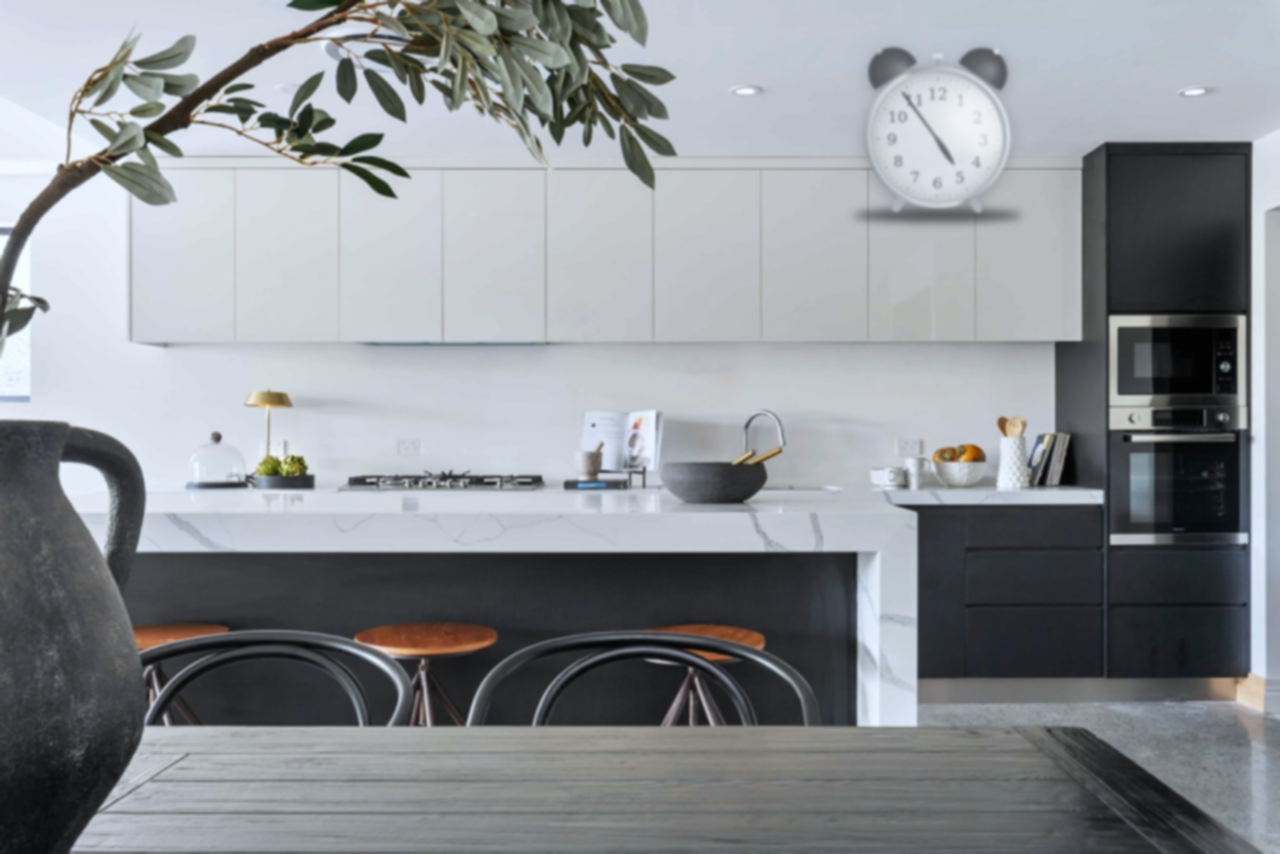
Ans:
4h54
